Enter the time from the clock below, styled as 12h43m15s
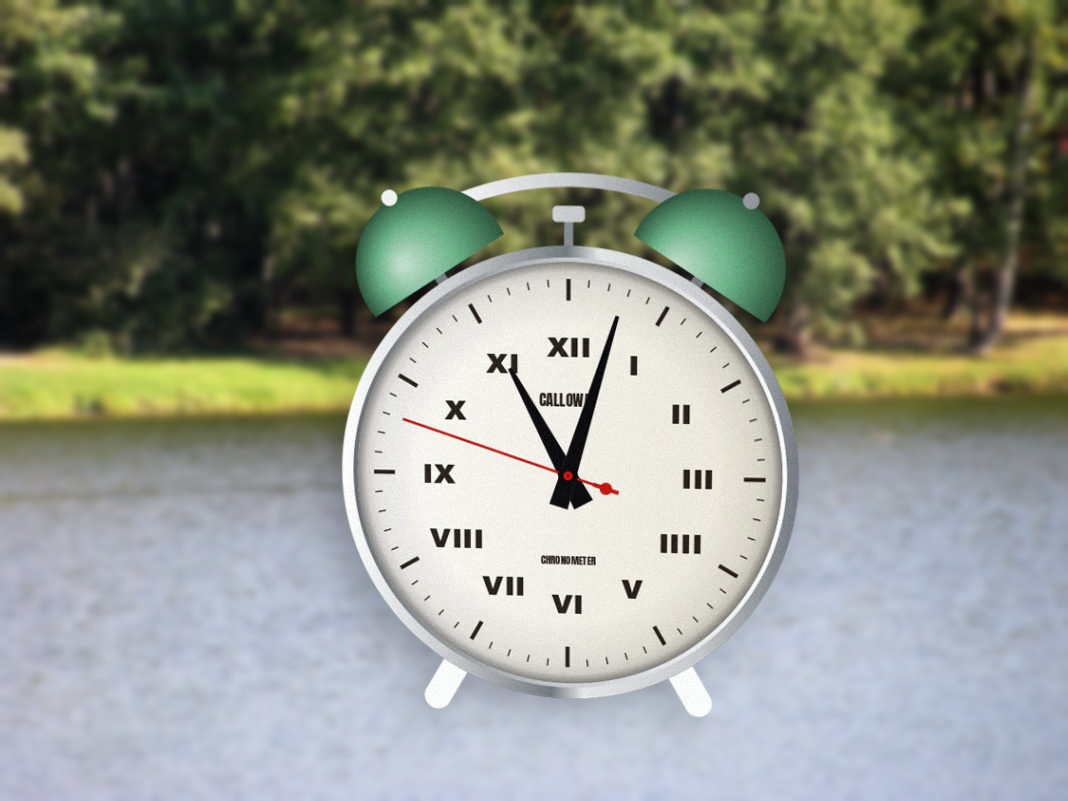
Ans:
11h02m48s
